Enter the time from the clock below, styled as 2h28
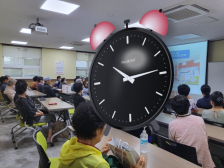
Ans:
10h14
